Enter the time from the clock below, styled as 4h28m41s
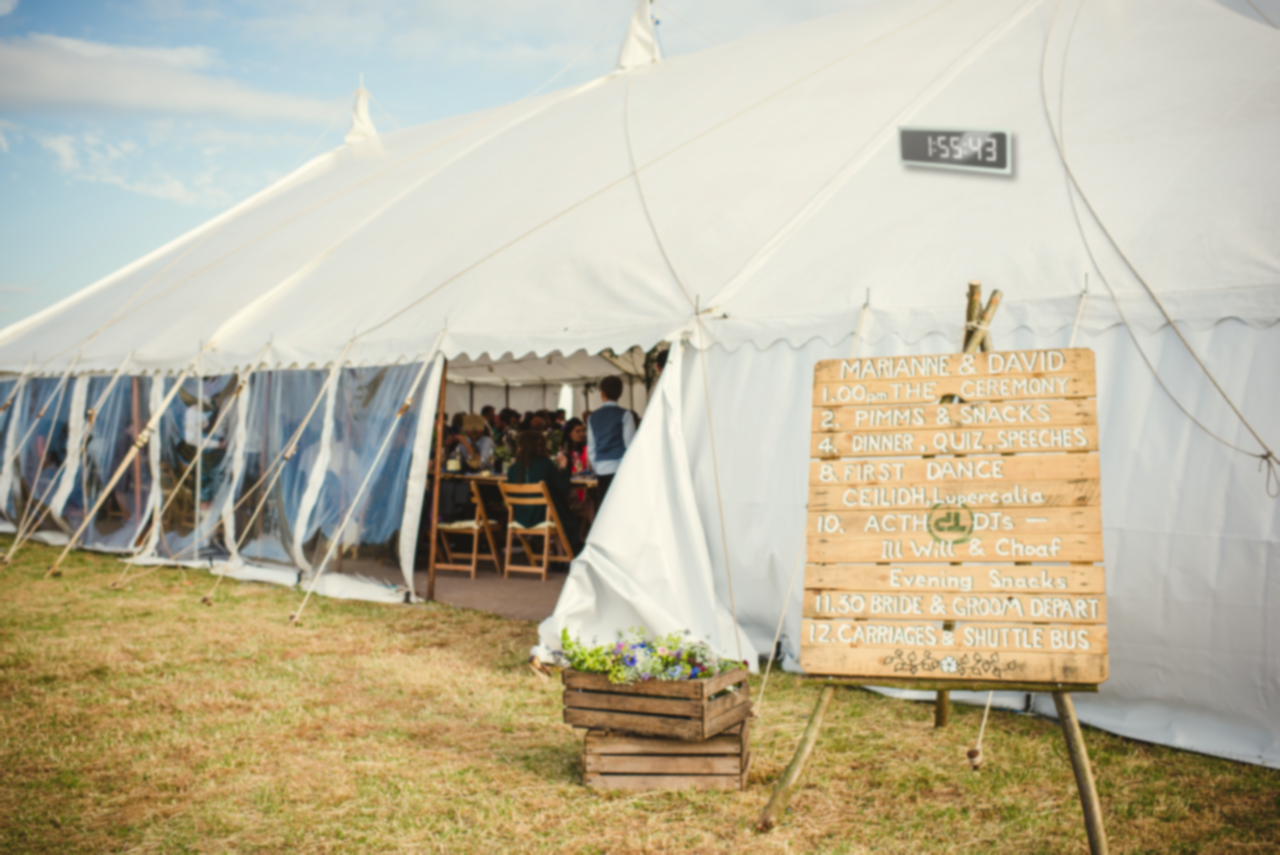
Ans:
1h55m43s
